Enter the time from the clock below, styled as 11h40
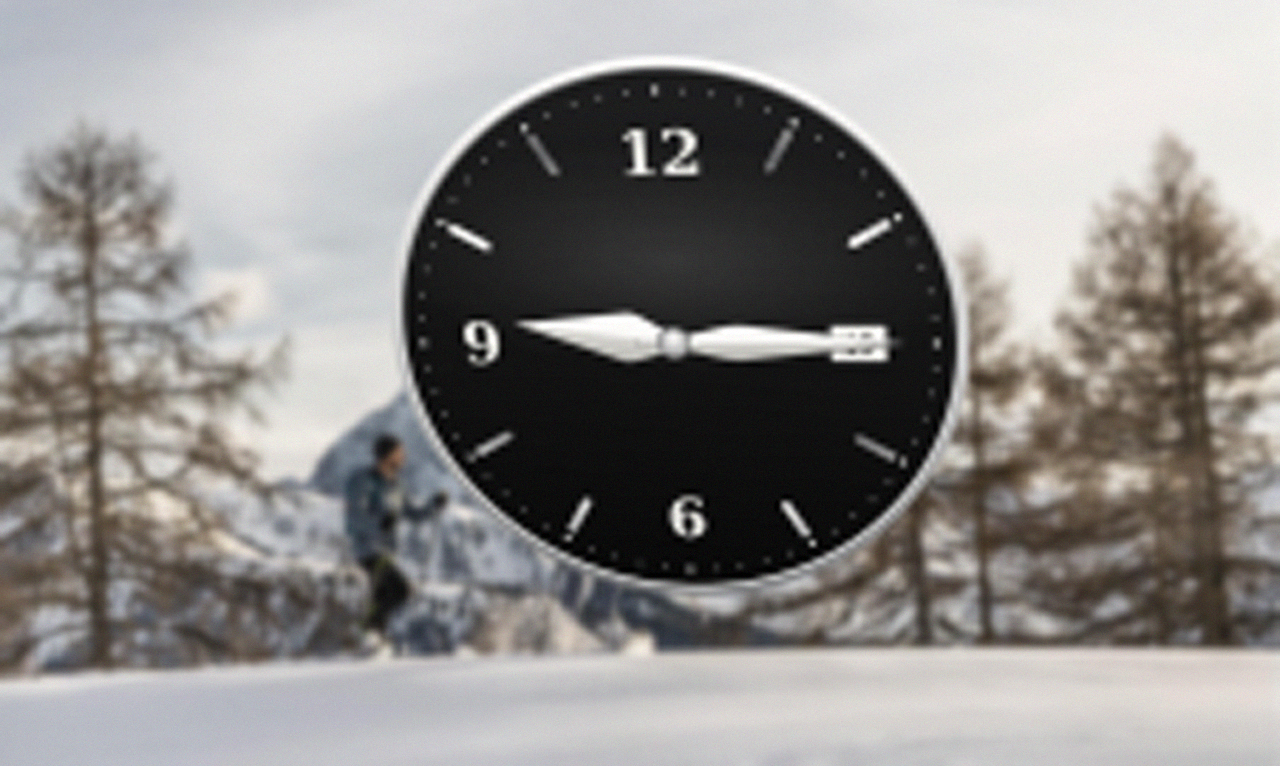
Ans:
9h15
